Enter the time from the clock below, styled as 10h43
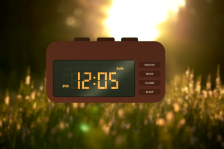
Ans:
12h05
